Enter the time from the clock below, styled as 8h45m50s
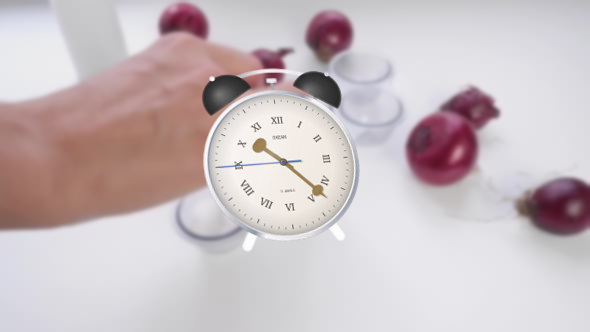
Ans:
10h22m45s
